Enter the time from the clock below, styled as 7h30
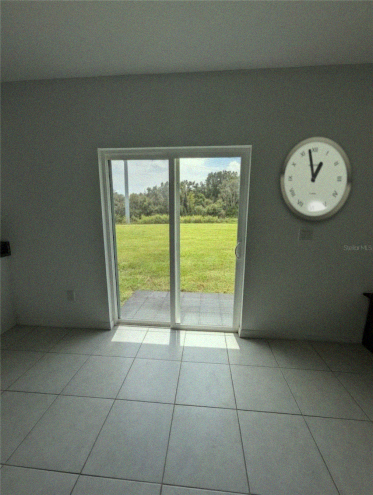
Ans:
12h58
